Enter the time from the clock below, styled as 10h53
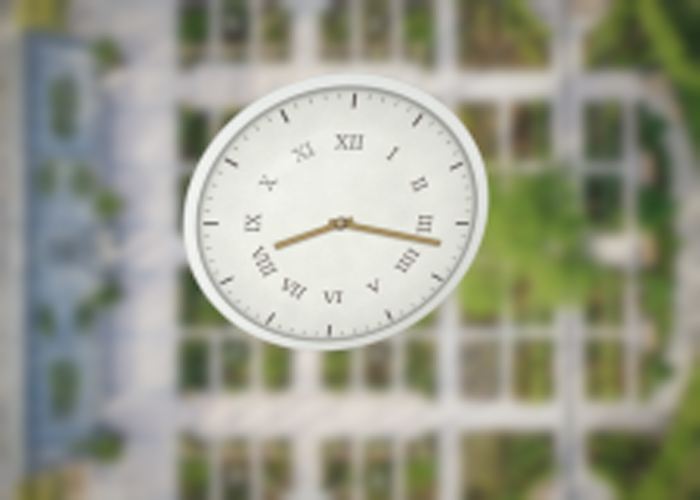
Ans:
8h17
